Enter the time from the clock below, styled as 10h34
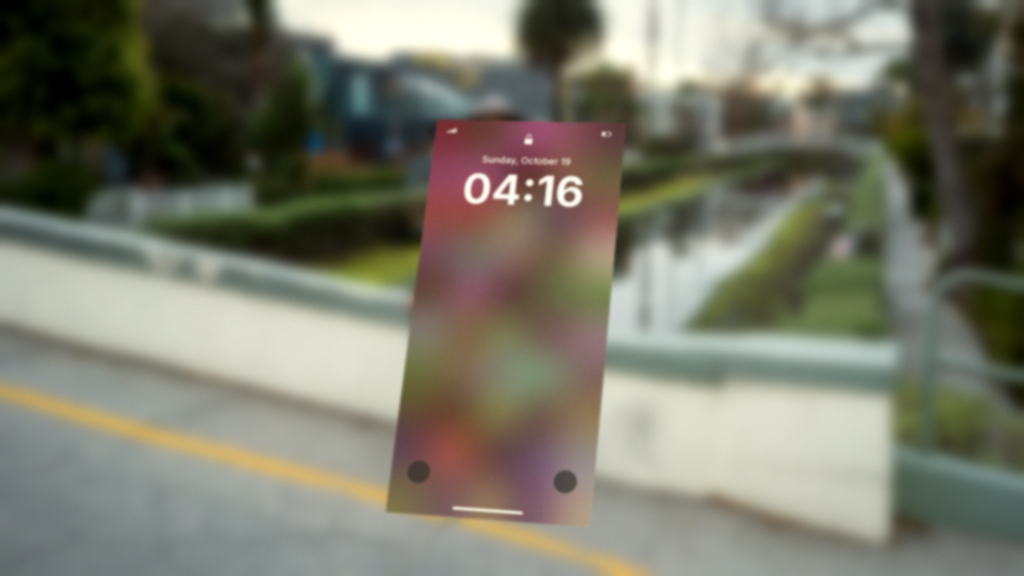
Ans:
4h16
